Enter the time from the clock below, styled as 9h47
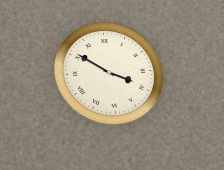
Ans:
3h51
